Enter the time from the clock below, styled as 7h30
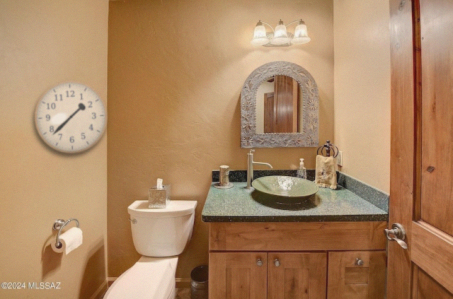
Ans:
1h38
